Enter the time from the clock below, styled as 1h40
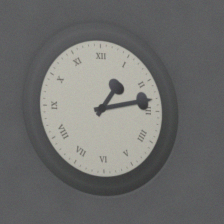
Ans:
1h13
